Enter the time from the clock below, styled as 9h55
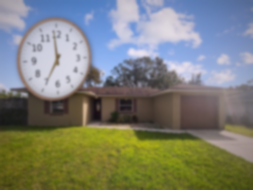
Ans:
6h59
